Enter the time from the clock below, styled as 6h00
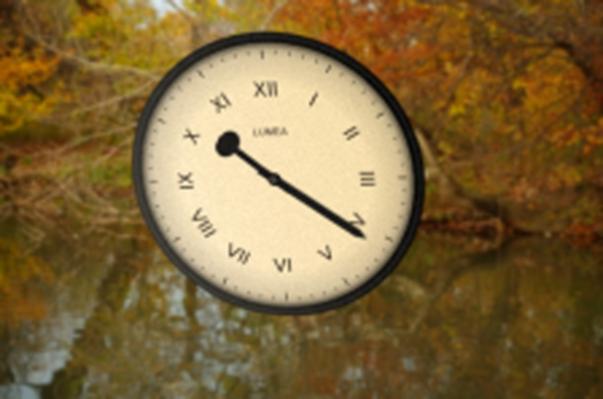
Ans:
10h21
